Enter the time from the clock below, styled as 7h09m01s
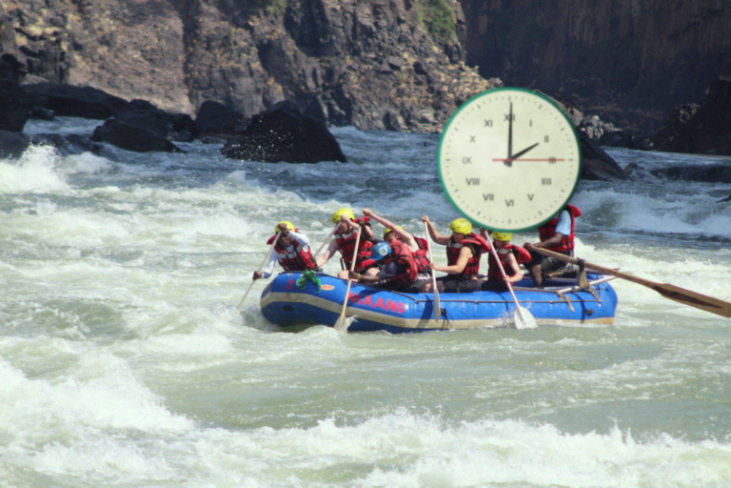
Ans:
2h00m15s
